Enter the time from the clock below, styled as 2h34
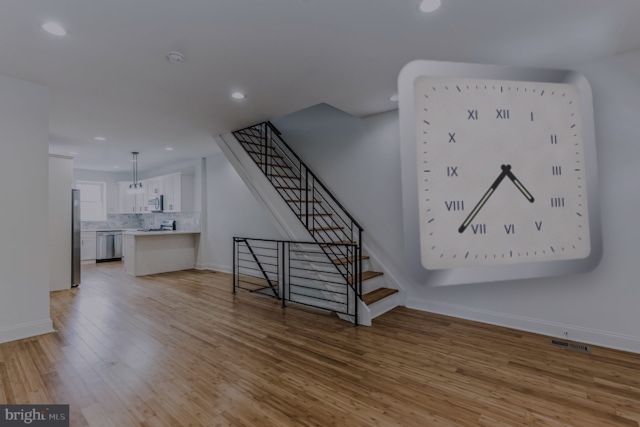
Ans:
4h37
